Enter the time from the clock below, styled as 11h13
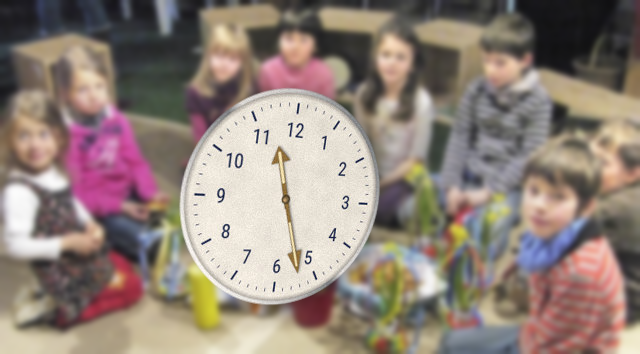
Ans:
11h27
